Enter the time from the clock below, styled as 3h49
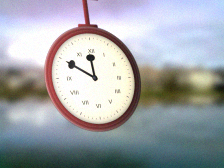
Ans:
11h50
